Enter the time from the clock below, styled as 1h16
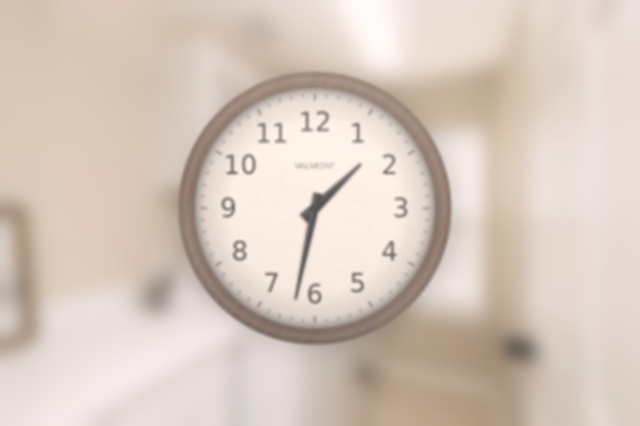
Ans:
1h32
